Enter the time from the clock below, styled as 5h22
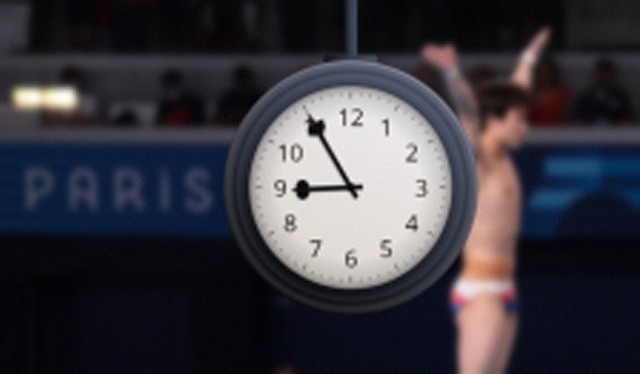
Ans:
8h55
